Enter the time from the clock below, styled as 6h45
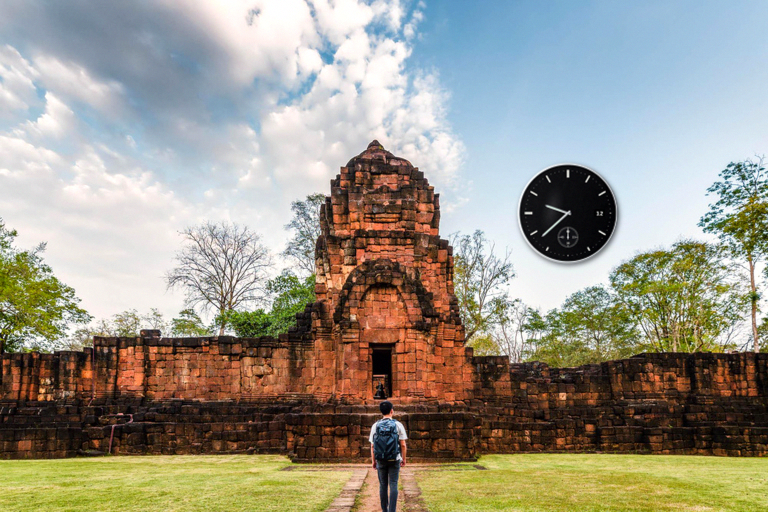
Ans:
9h38
